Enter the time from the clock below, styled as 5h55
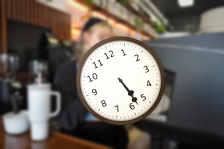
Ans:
5h28
